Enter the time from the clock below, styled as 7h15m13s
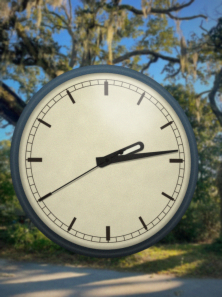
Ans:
2h13m40s
